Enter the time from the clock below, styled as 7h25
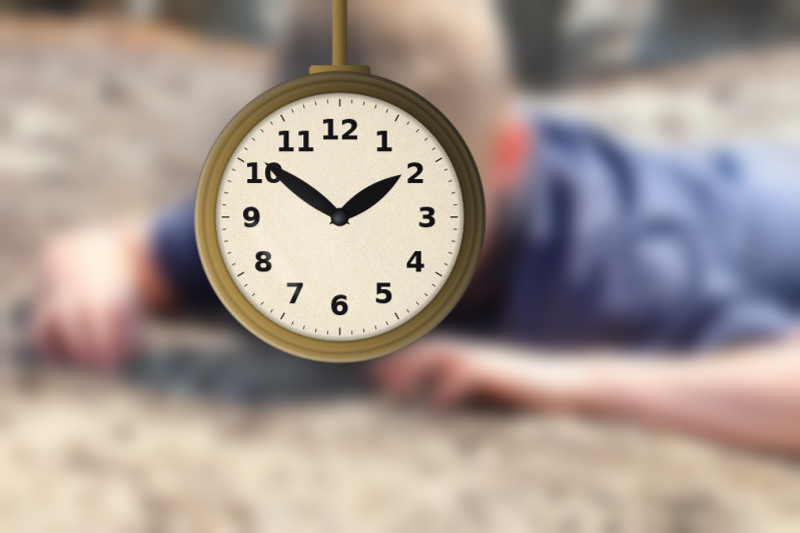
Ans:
1h51
